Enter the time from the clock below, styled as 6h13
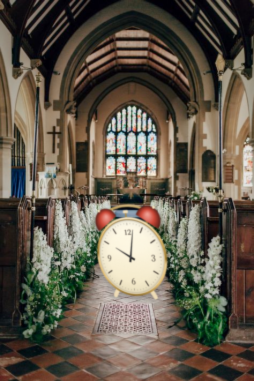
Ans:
10h02
